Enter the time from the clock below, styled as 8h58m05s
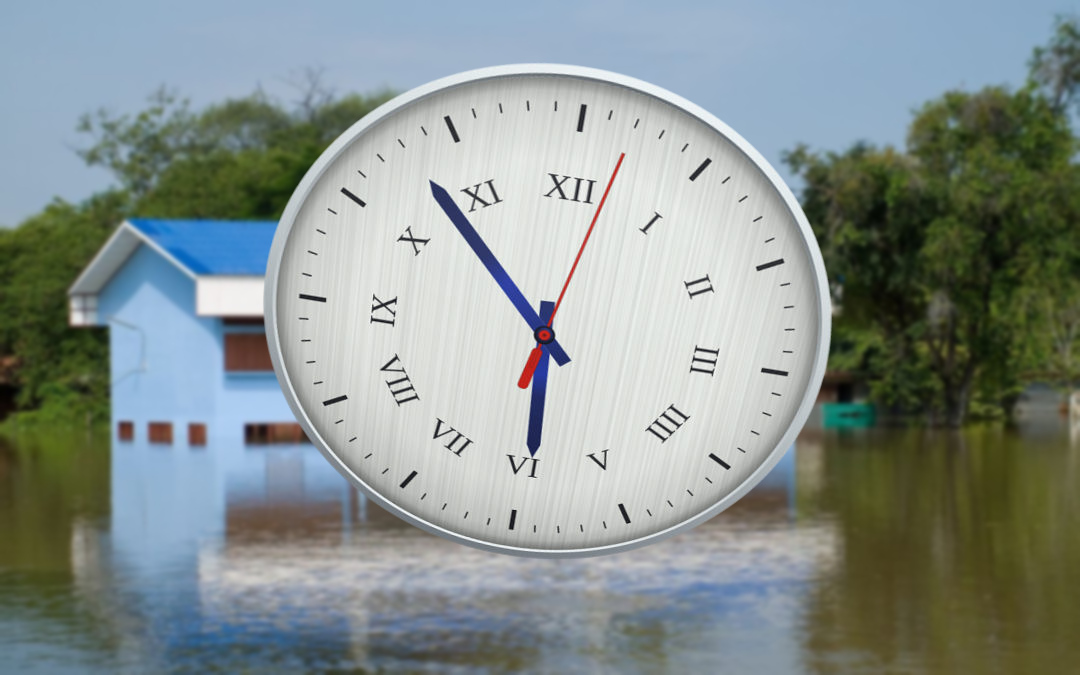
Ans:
5h53m02s
